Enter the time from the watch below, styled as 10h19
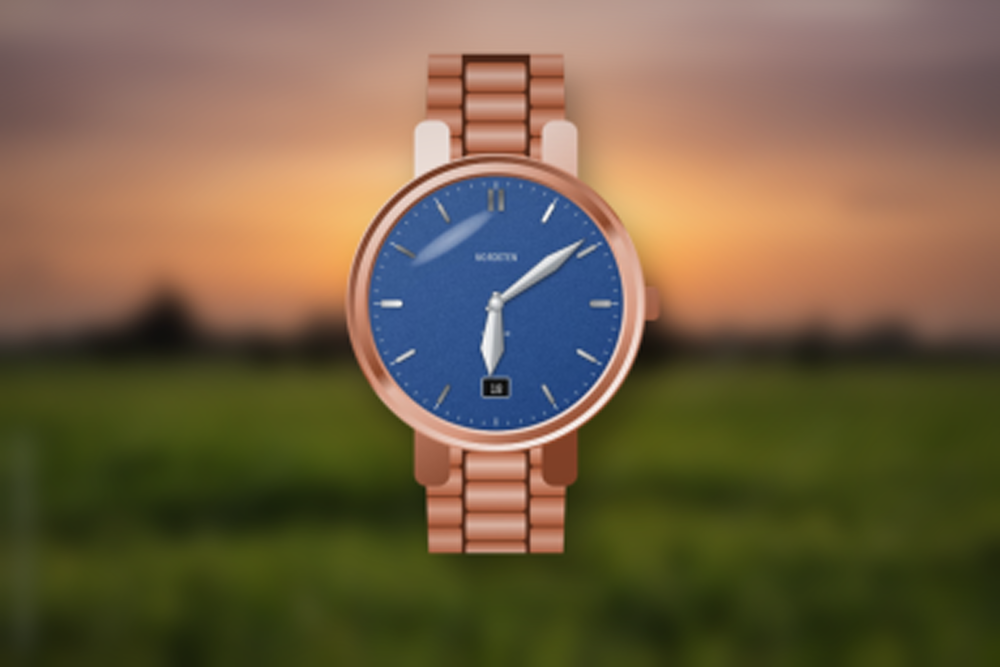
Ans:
6h09
